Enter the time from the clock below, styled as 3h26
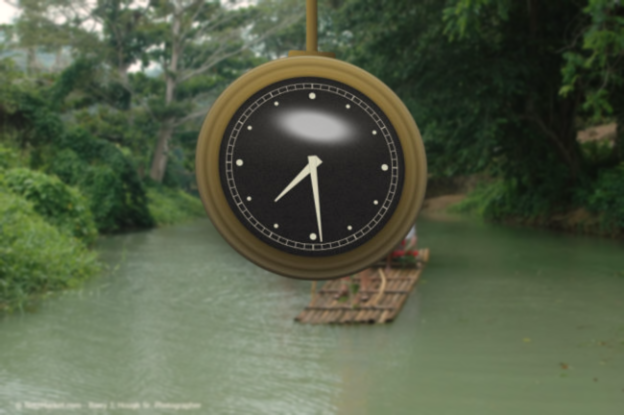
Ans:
7h29
